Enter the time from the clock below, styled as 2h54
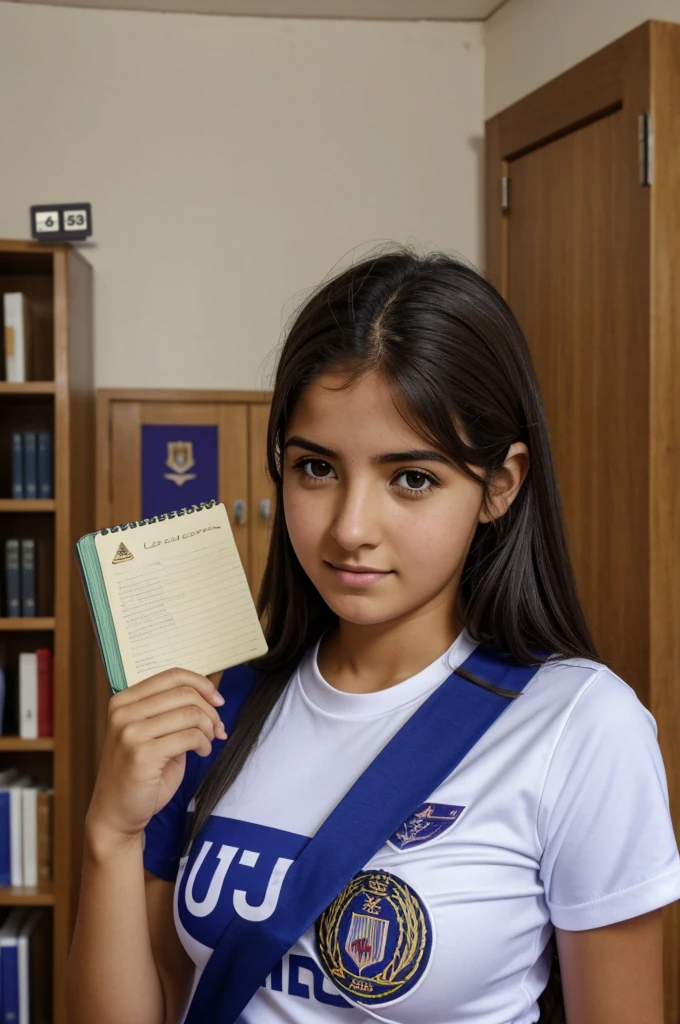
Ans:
6h53
